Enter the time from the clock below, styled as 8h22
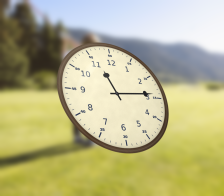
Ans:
11h14
